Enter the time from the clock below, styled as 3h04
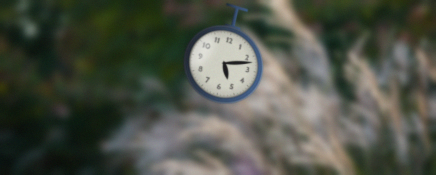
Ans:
5h12
